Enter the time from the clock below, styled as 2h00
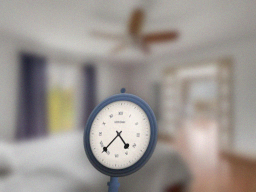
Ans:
4h37
